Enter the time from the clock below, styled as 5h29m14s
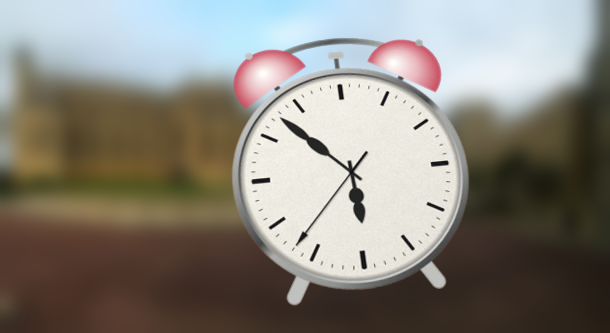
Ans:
5h52m37s
